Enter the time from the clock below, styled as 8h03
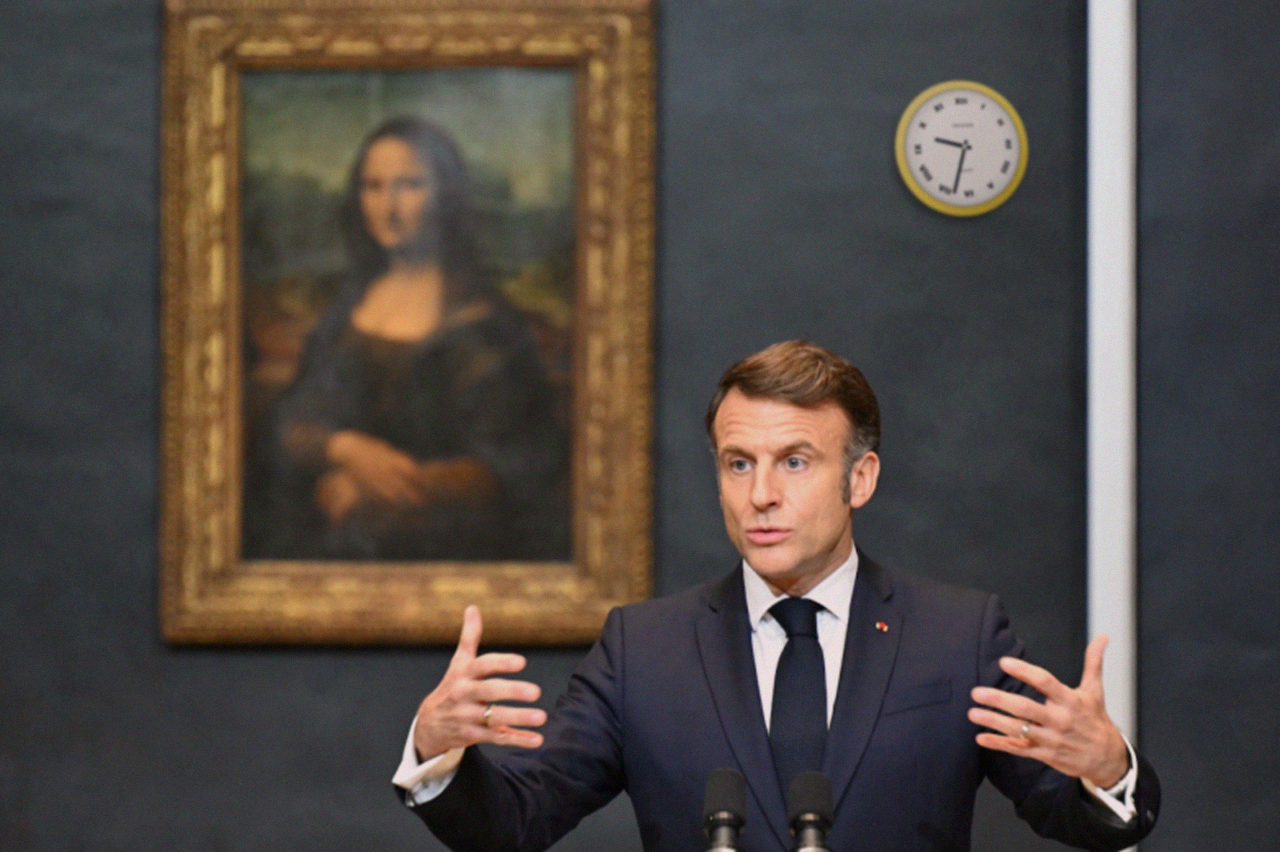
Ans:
9h33
